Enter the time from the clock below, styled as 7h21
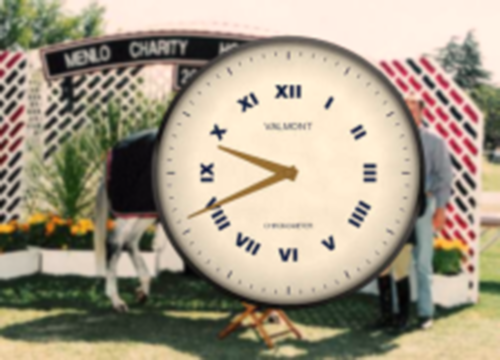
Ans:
9h41
